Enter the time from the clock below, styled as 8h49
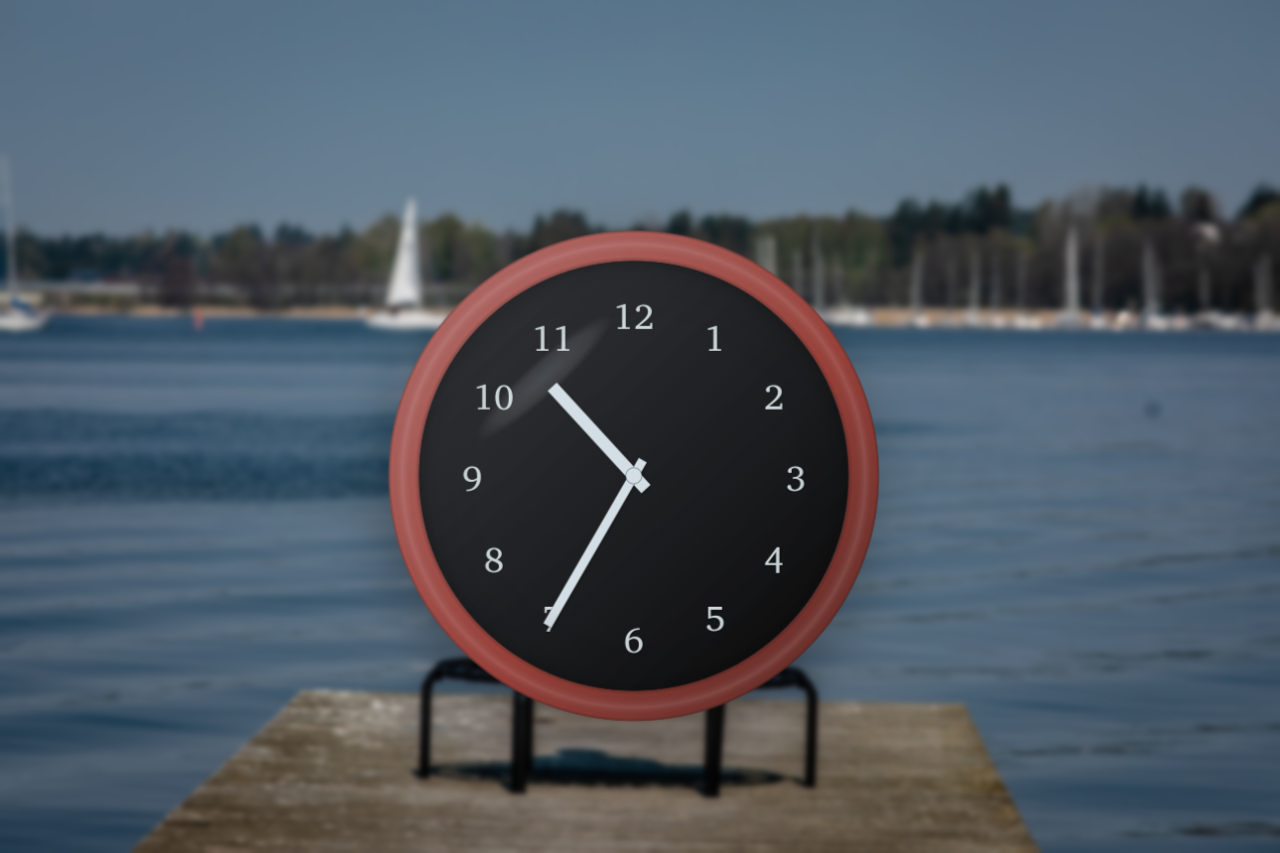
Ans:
10h35
